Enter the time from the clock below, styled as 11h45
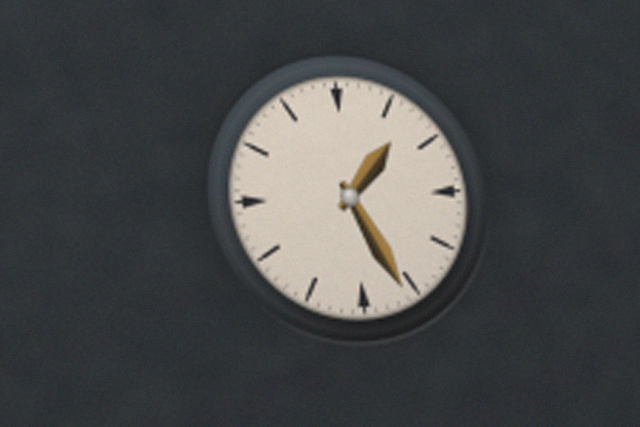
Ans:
1h26
